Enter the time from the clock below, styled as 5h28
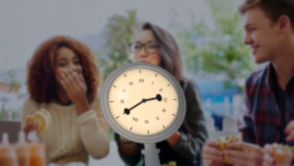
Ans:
2h40
